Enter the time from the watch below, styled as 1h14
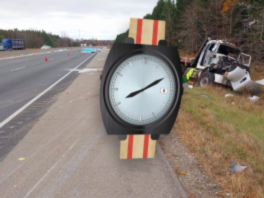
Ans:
8h10
